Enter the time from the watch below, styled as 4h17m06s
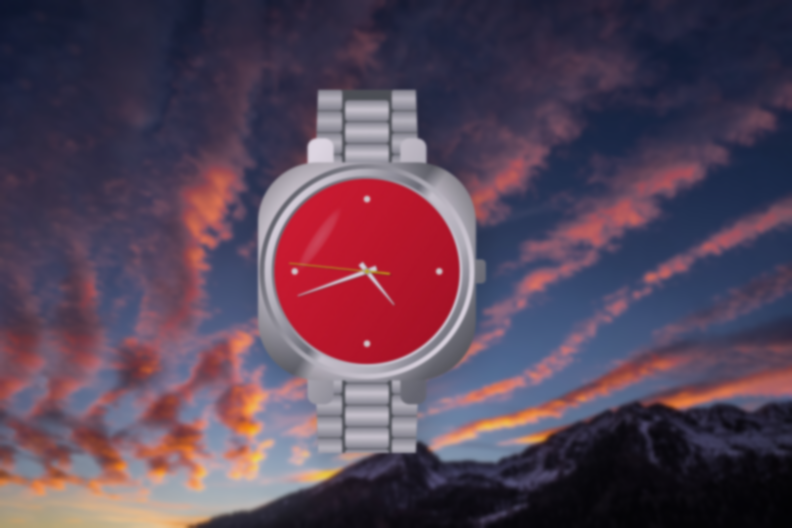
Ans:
4h41m46s
